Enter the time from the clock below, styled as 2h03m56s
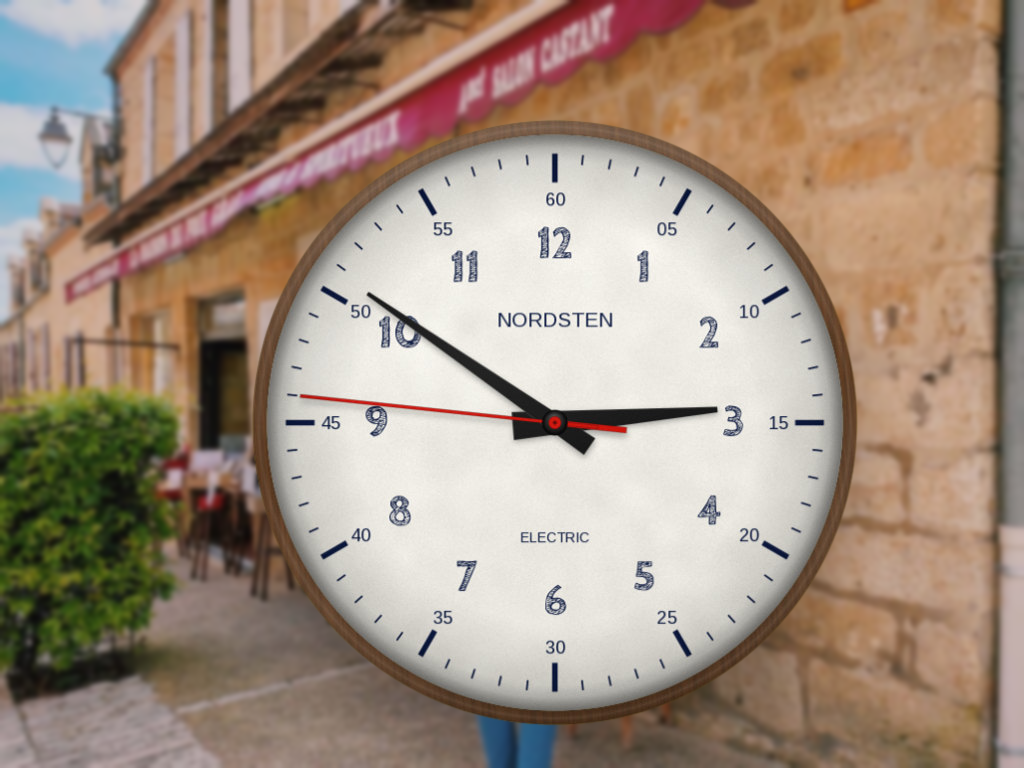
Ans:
2h50m46s
